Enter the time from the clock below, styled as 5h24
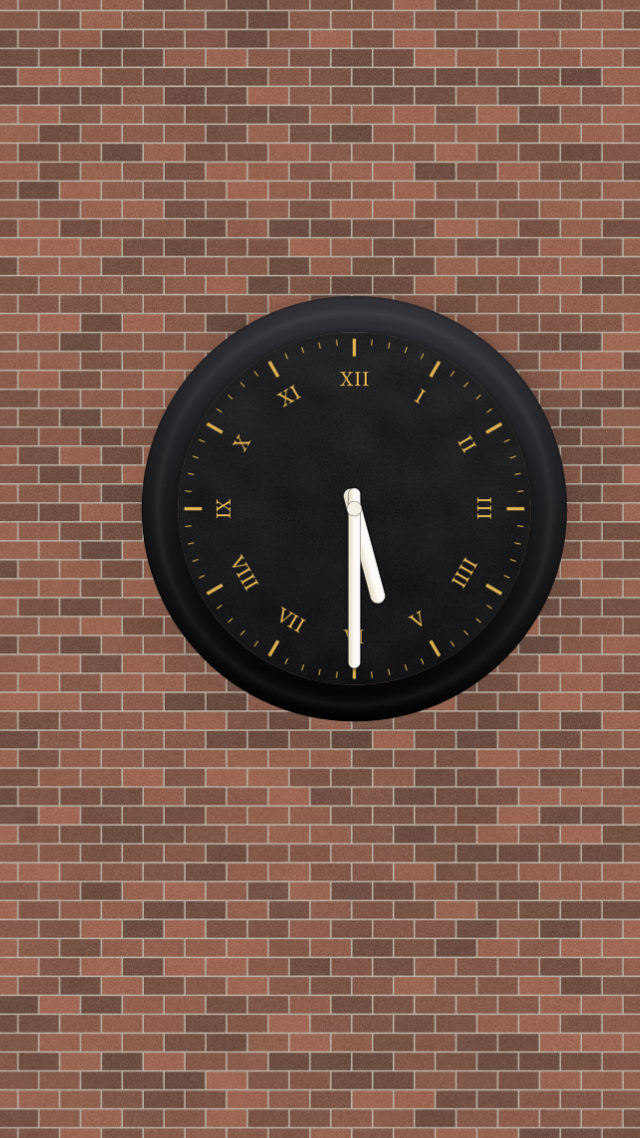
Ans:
5h30
